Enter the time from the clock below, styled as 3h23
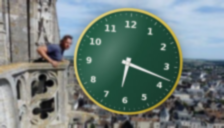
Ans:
6h18
